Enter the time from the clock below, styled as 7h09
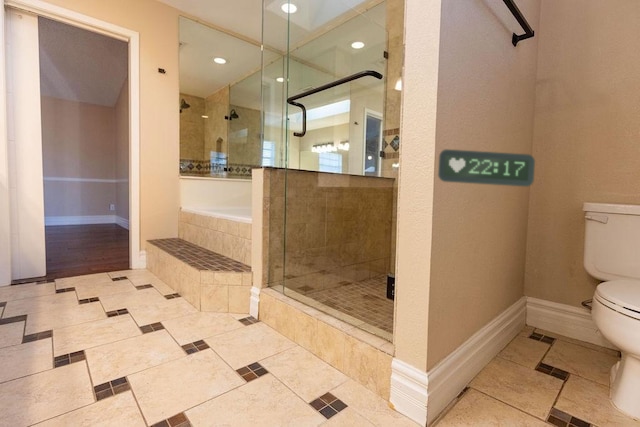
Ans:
22h17
